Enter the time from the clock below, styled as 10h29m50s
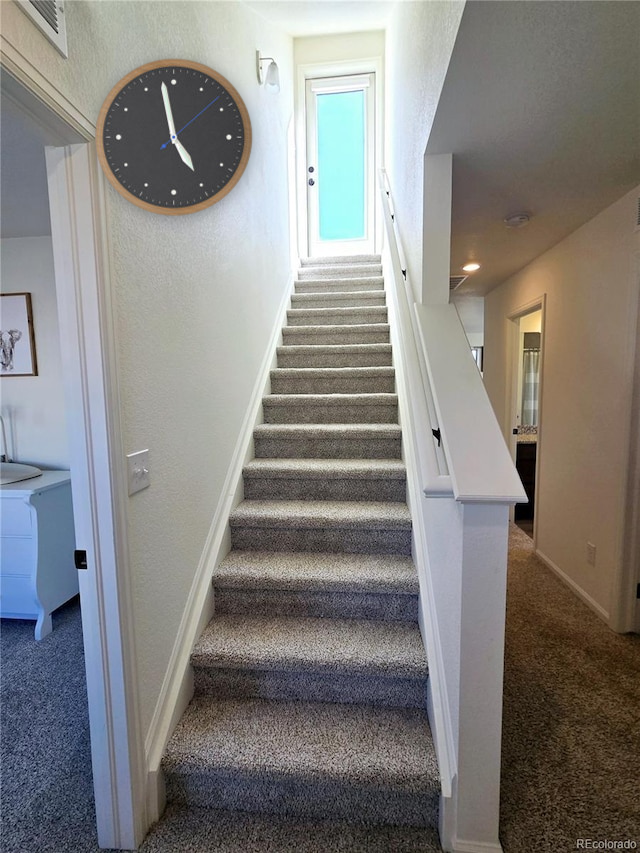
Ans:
4h58m08s
